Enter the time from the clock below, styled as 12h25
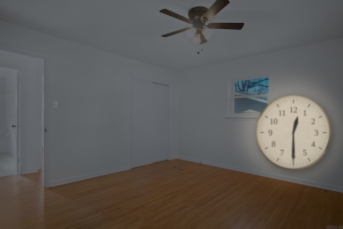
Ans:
12h30
